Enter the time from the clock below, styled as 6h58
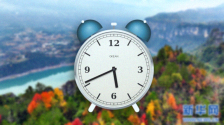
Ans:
5h41
